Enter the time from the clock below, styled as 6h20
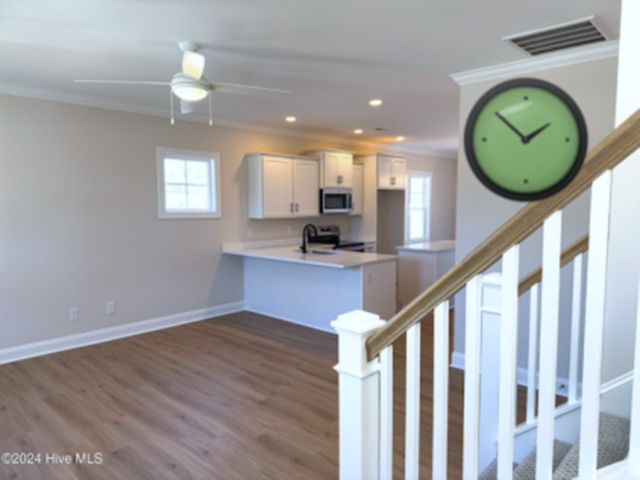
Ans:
1h52
